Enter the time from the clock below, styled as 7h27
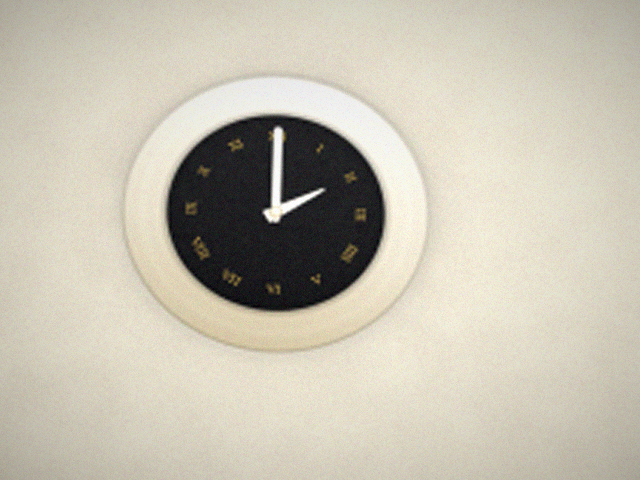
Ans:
2h00
